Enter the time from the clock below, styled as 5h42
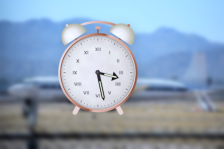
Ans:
3h28
